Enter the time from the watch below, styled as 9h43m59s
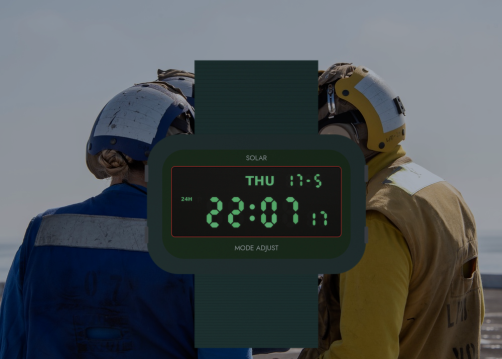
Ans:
22h07m17s
